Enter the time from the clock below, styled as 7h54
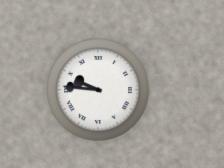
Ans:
9h46
